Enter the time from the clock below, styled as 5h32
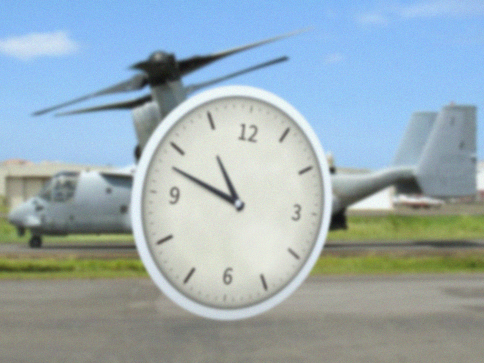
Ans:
10h48
